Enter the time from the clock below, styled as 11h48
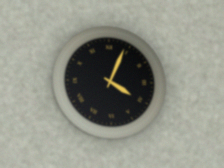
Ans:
4h04
